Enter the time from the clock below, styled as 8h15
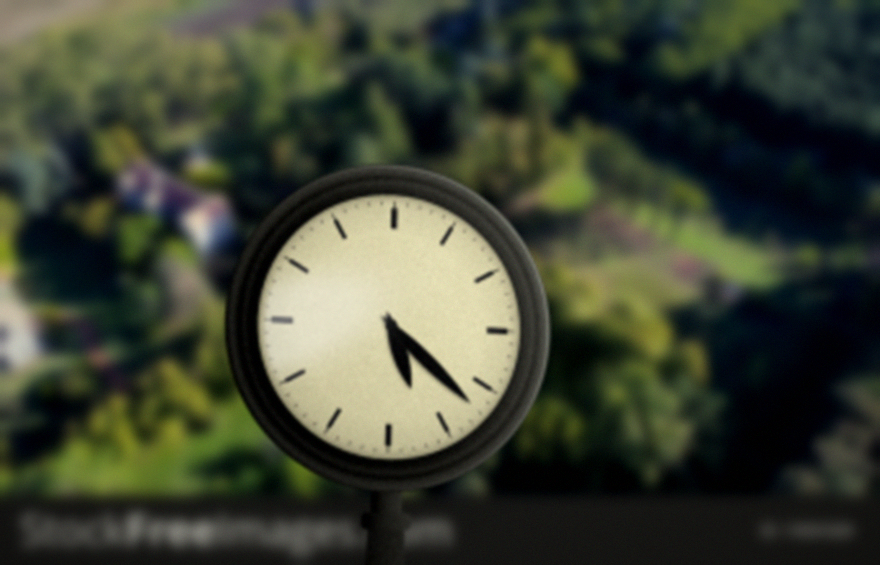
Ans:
5h22
